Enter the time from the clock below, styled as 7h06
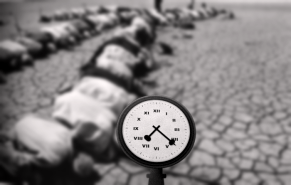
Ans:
7h22
